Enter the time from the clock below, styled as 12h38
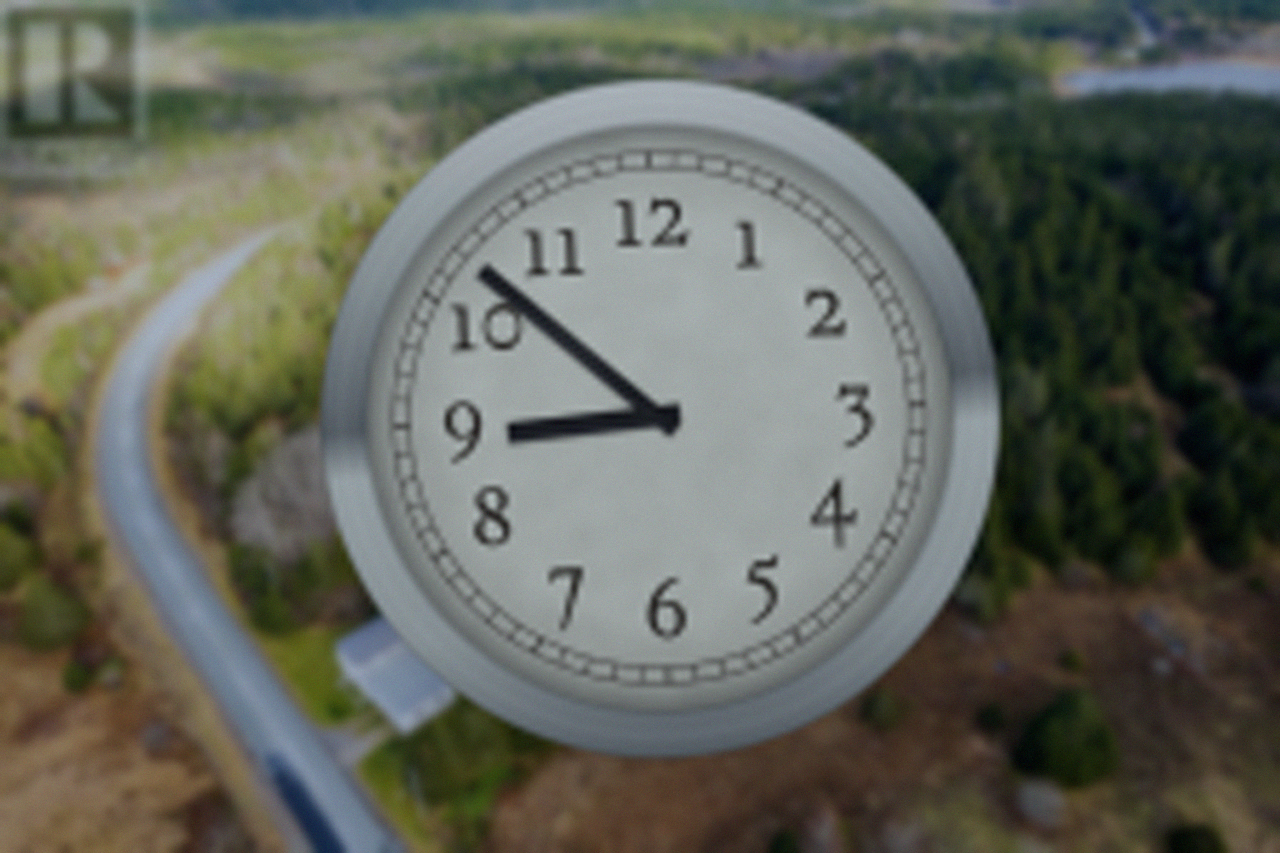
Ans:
8h52
